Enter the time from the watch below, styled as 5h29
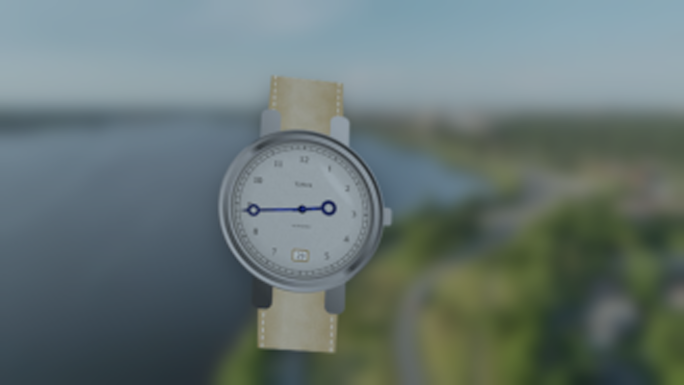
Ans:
2h44
